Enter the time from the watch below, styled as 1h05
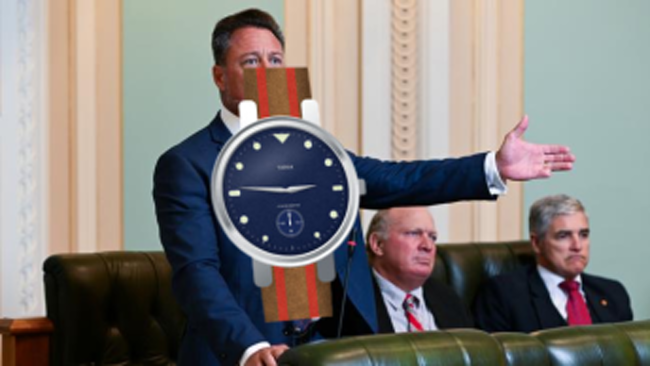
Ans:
2h46
